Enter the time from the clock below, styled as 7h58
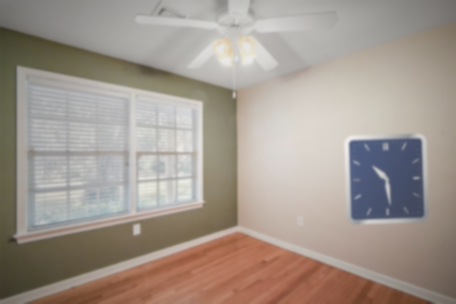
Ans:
10h29
